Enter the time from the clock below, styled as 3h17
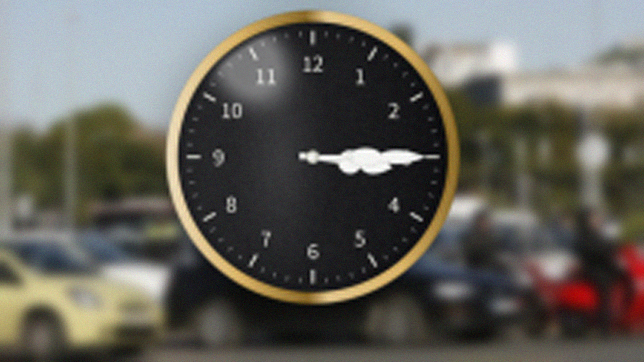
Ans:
3h15
